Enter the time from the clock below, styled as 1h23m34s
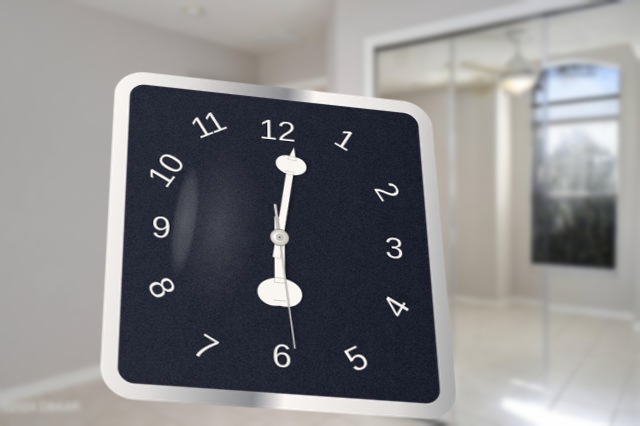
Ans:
6h01m29s
